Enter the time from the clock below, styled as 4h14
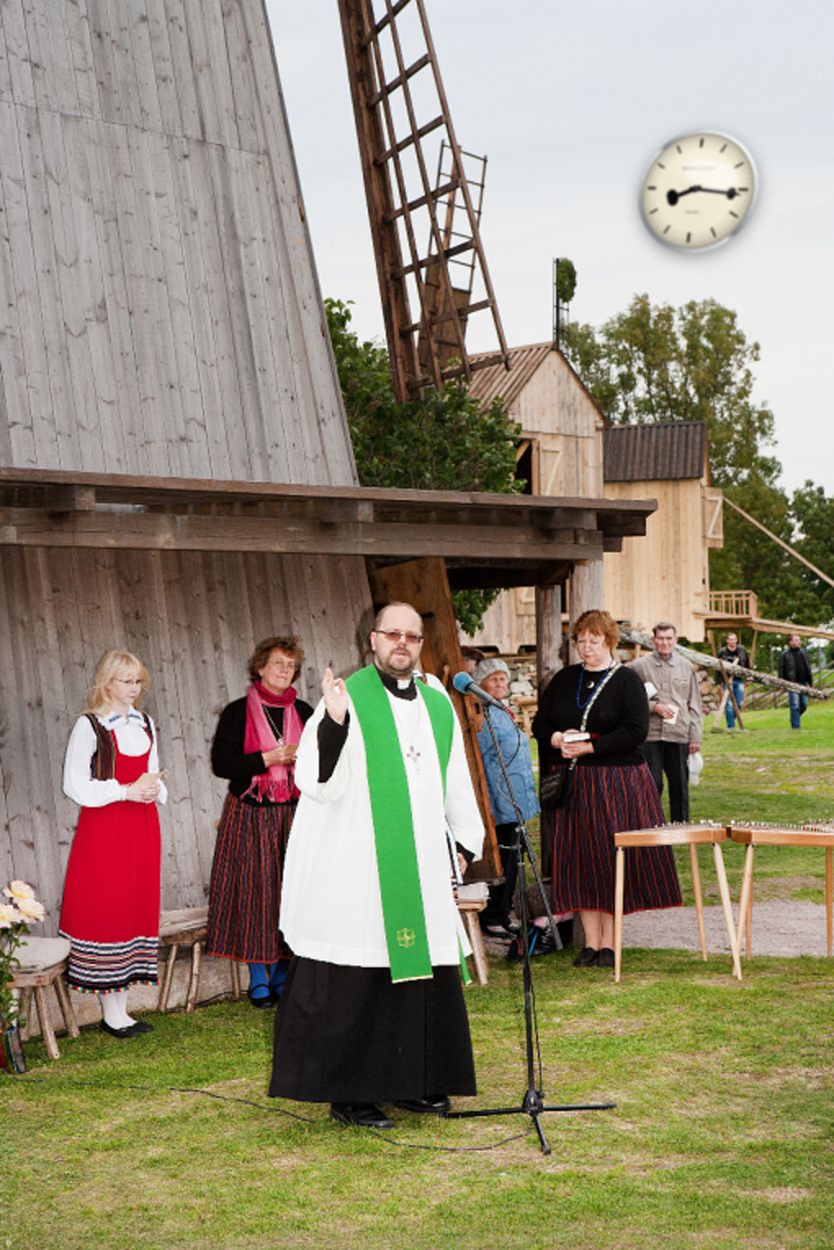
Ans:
8h16
